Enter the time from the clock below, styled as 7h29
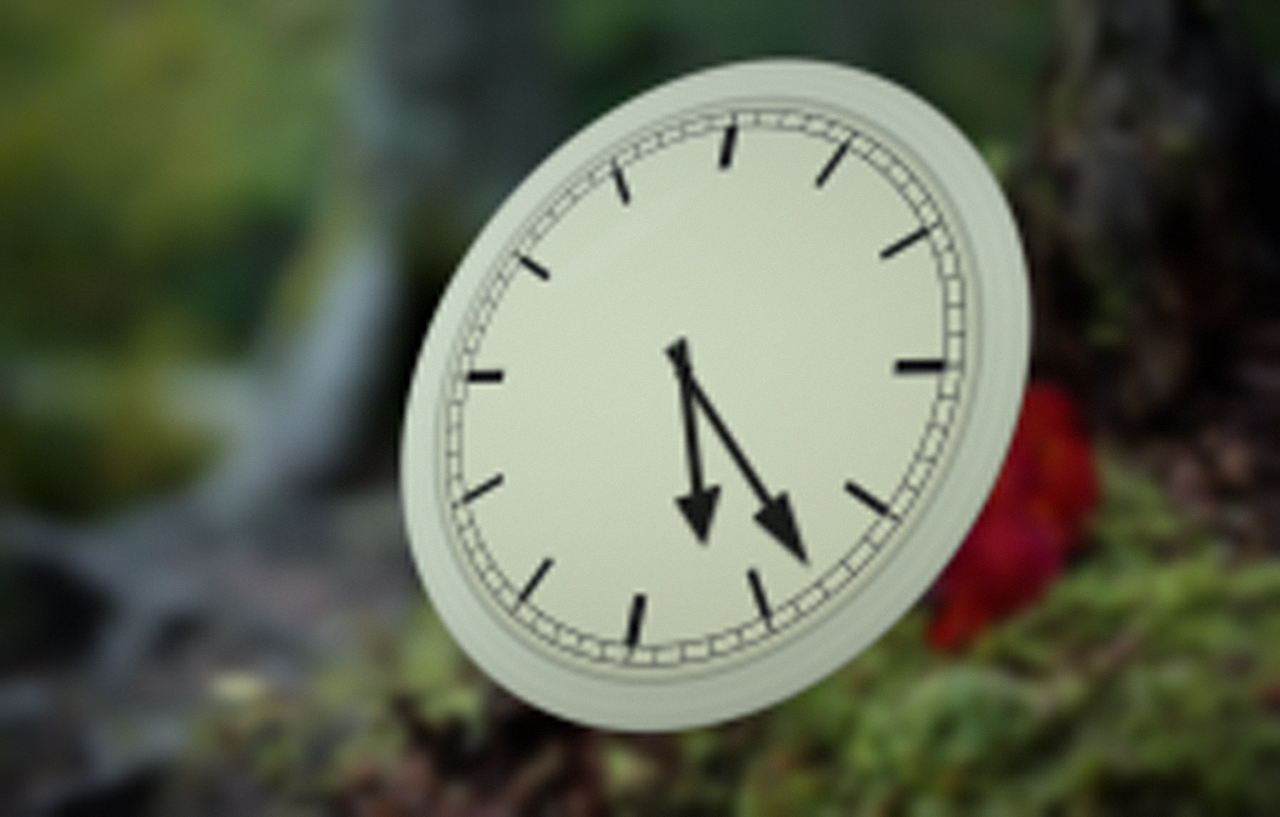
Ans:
5h23
